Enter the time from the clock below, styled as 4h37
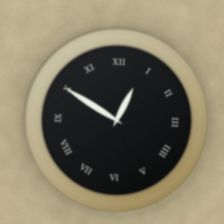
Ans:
12h50
